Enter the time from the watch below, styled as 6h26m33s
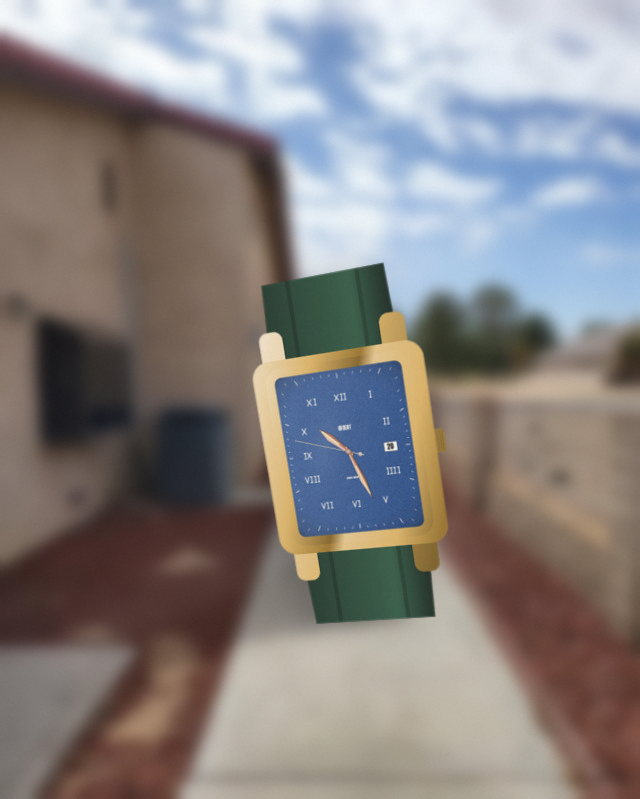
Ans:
10h26m48s
